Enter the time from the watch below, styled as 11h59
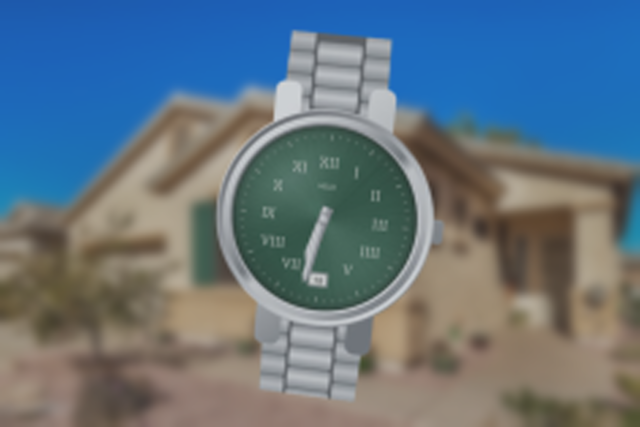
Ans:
6h32
